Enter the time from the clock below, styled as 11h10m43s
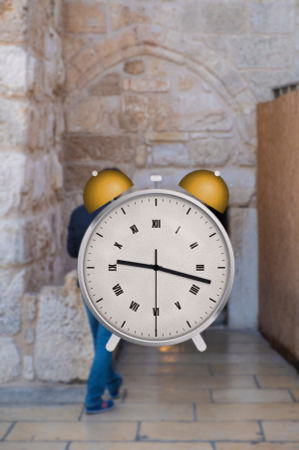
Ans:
9h17m30s
